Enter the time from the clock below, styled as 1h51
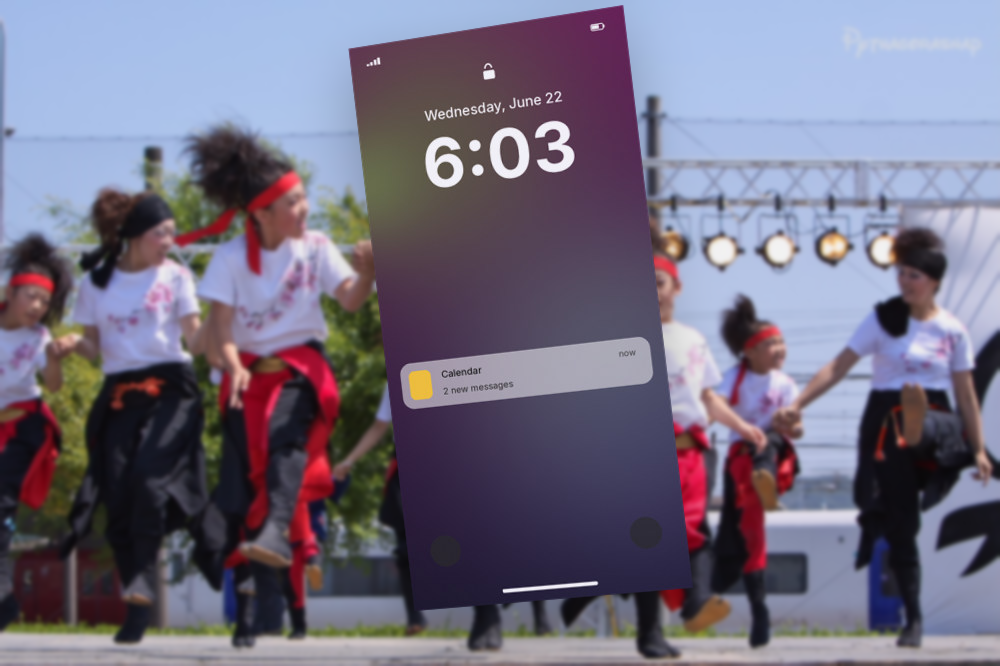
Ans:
6h03
